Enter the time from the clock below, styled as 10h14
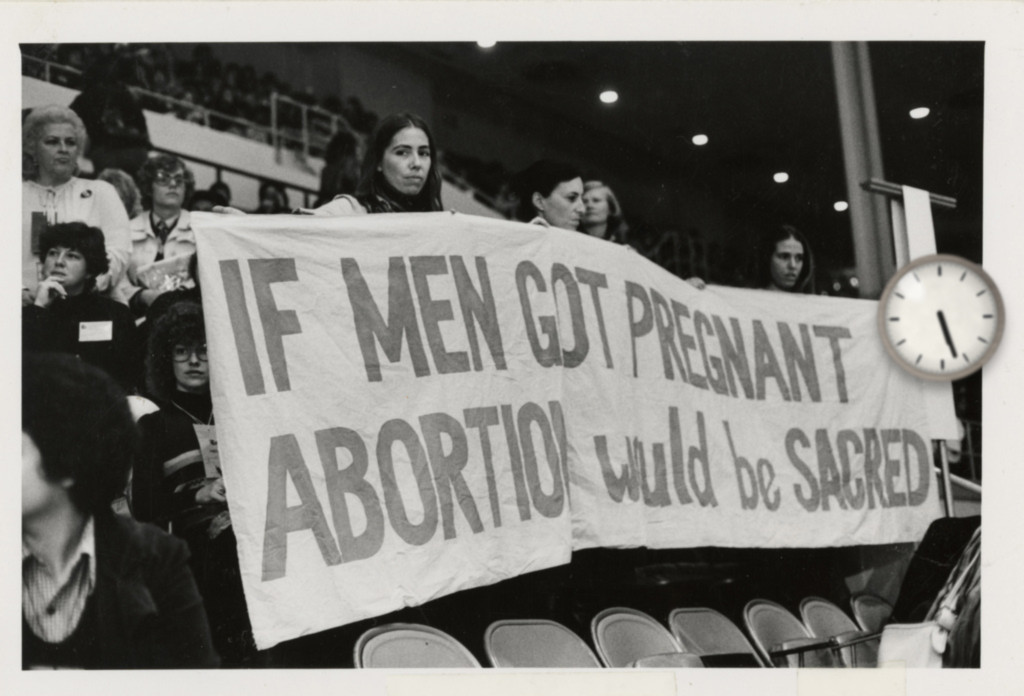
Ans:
5h27
